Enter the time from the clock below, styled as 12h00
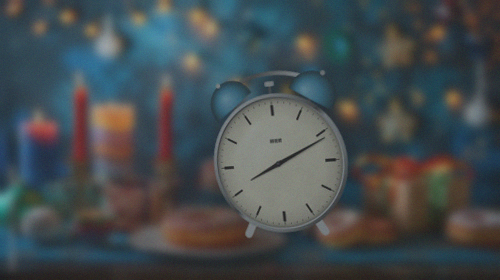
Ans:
8h11
